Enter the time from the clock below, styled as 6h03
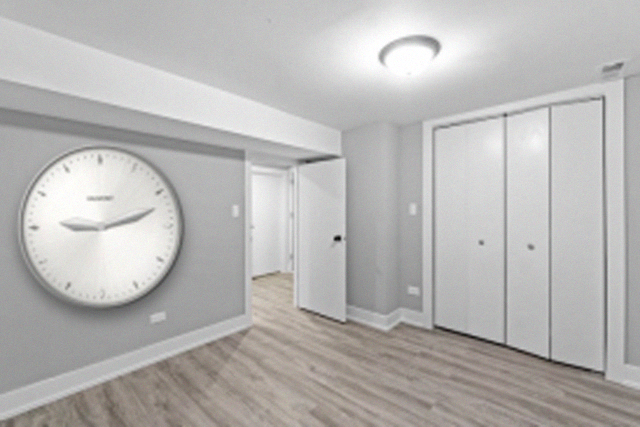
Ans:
9h12
